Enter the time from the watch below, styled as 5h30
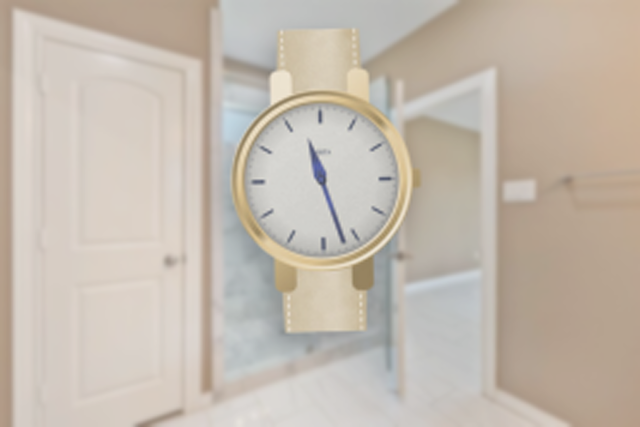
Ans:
11h27
